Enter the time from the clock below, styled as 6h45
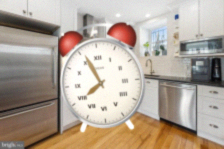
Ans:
7h56
